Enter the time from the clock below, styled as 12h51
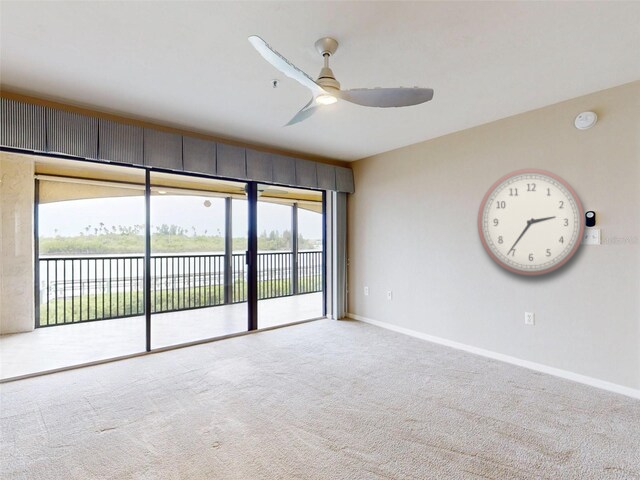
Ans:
2h36
